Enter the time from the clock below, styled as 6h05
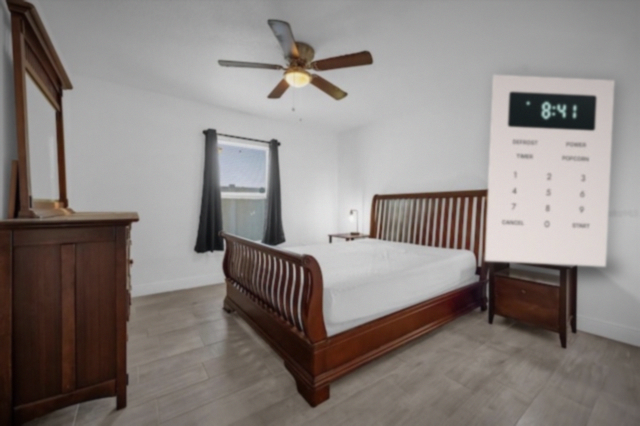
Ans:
8h41
